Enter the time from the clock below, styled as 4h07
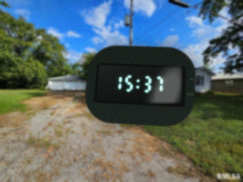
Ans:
15h37
